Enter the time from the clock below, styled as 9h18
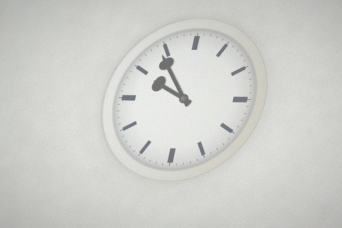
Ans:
9h54
